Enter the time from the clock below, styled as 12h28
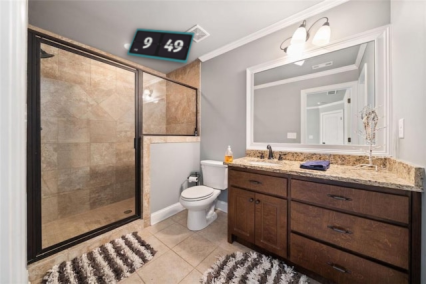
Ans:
9h49
